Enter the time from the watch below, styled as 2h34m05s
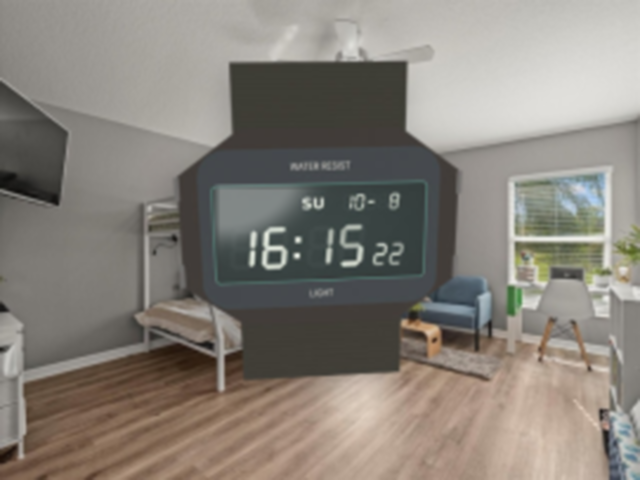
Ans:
16h15m22s
